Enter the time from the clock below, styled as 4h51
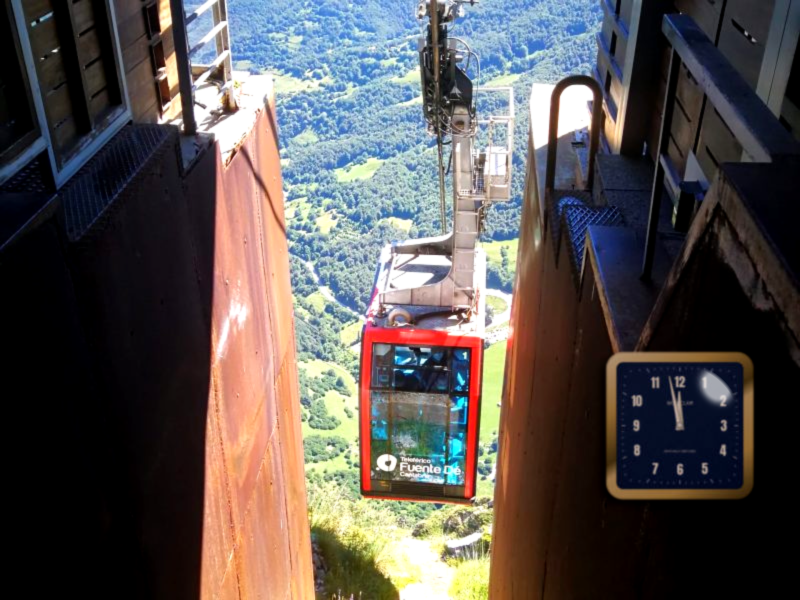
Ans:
11h58
